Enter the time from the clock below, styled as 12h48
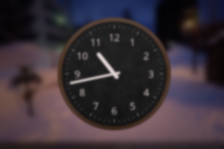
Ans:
10h43
